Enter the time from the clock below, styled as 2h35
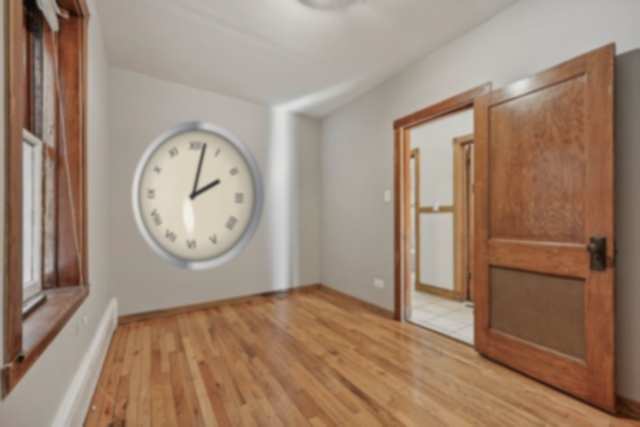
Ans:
2h02
